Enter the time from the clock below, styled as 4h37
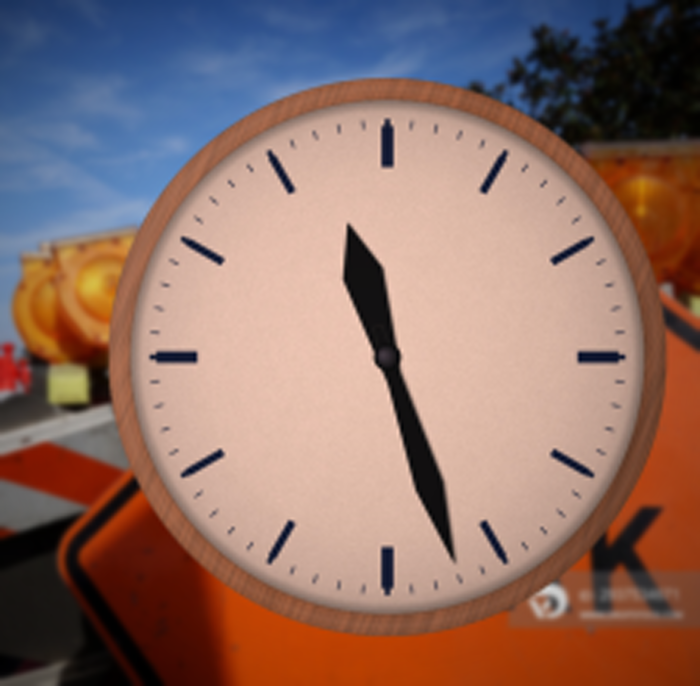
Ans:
11h27
